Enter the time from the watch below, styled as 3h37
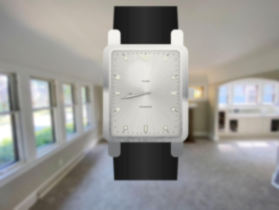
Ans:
8h43
